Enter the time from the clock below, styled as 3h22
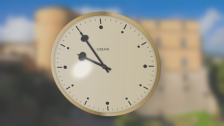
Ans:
9h55
